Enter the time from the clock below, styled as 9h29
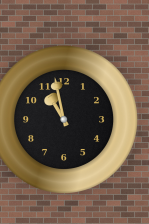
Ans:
10h58
